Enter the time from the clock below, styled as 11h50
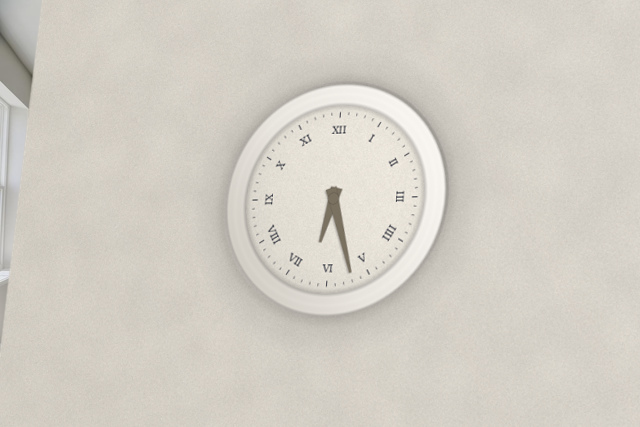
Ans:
6h27
